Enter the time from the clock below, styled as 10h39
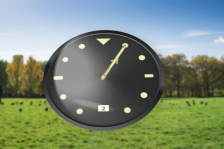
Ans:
1h05
